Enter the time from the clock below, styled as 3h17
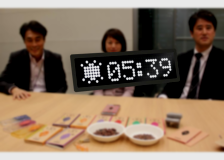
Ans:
5h39
